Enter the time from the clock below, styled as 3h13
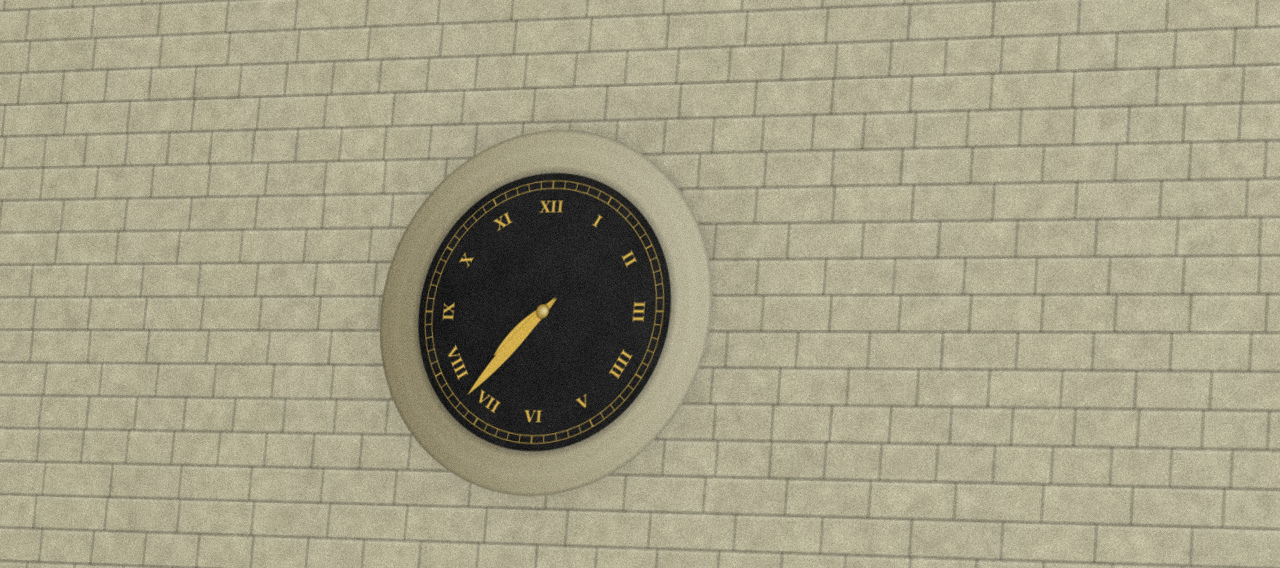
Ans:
7h37
